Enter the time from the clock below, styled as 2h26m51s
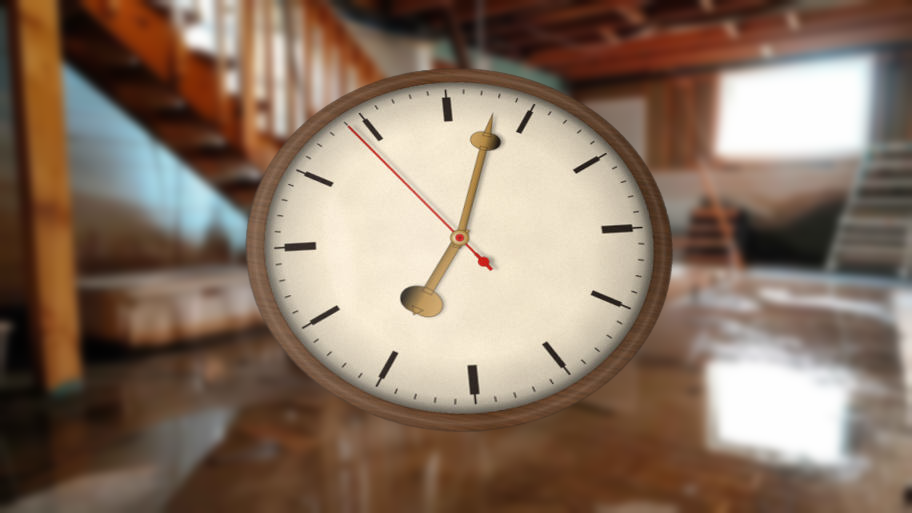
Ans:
7h02m54s
